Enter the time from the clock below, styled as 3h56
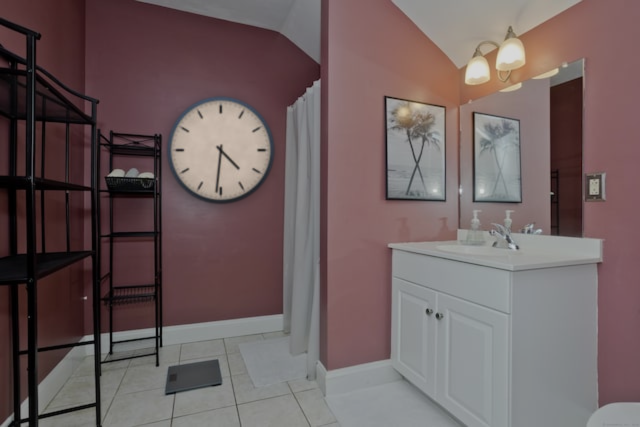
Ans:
4h31
